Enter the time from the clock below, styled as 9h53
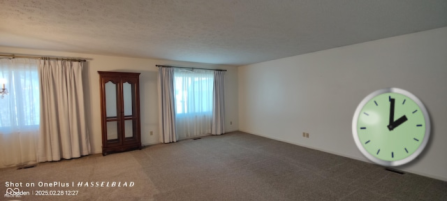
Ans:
2h01
